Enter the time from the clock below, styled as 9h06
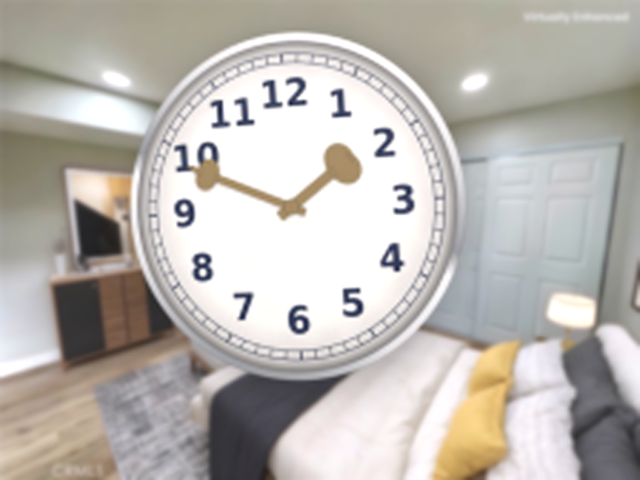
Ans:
1h49
